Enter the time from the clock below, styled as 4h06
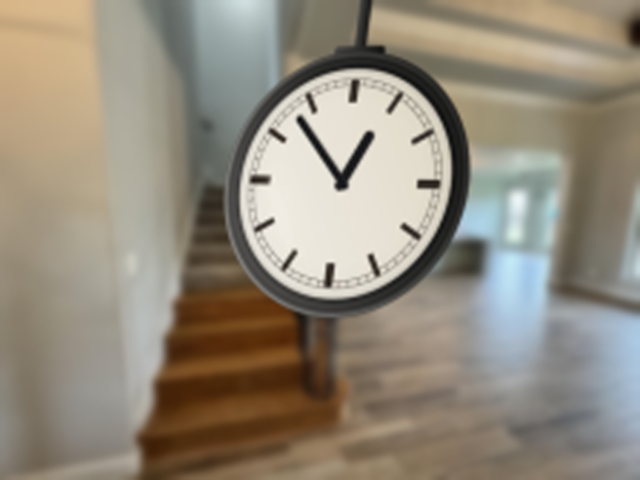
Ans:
12h53
